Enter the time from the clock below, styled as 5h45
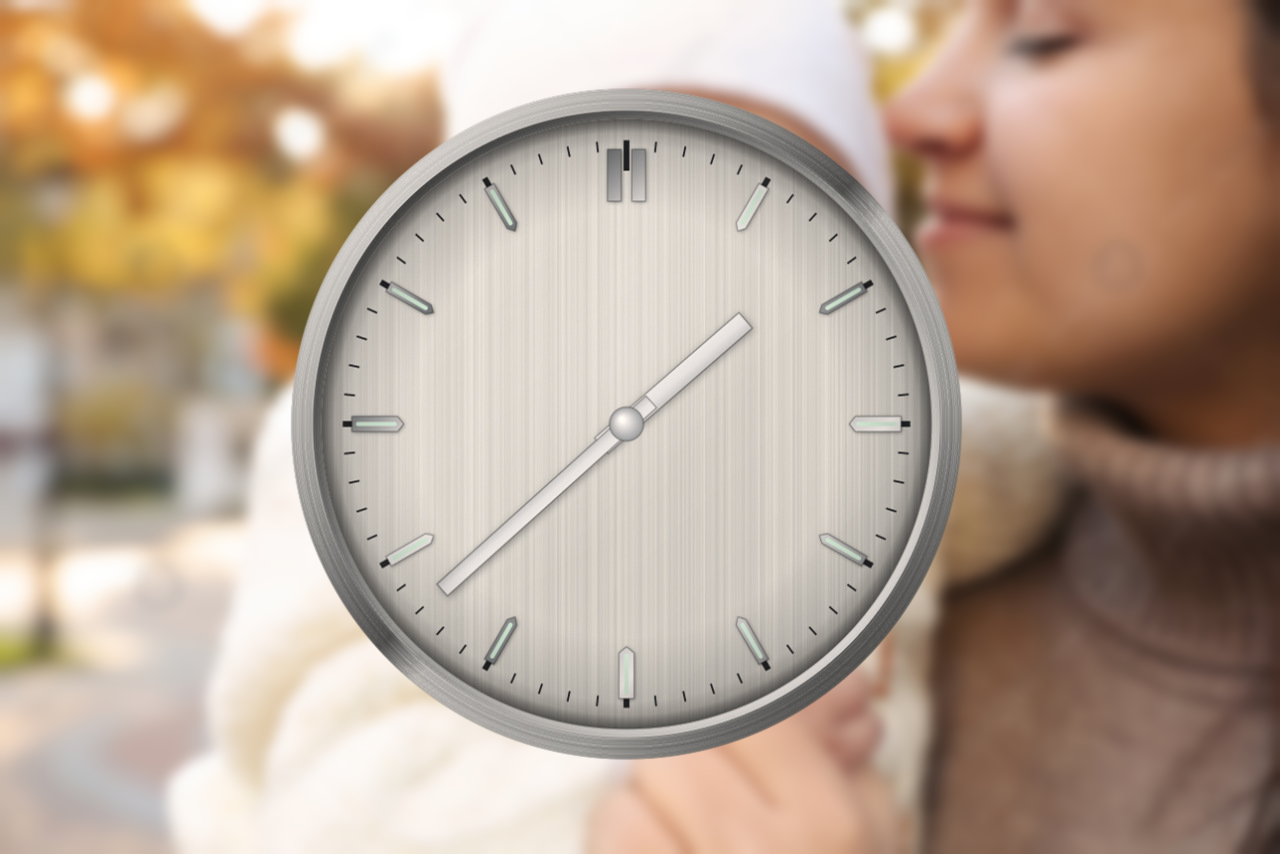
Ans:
1h38
